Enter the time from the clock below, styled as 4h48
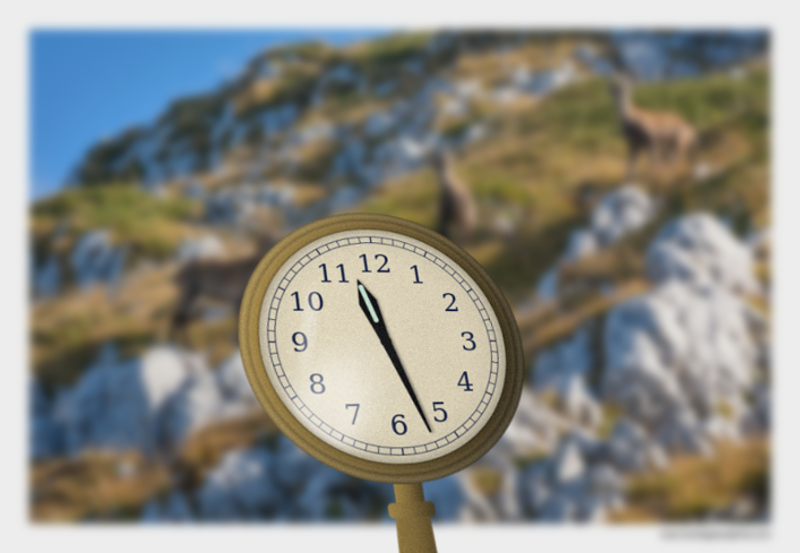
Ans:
11h27
